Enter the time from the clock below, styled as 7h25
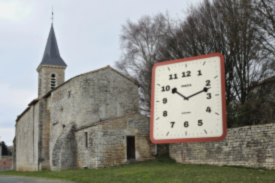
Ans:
10h12
